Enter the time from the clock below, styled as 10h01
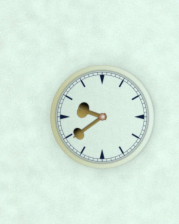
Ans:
9h39
